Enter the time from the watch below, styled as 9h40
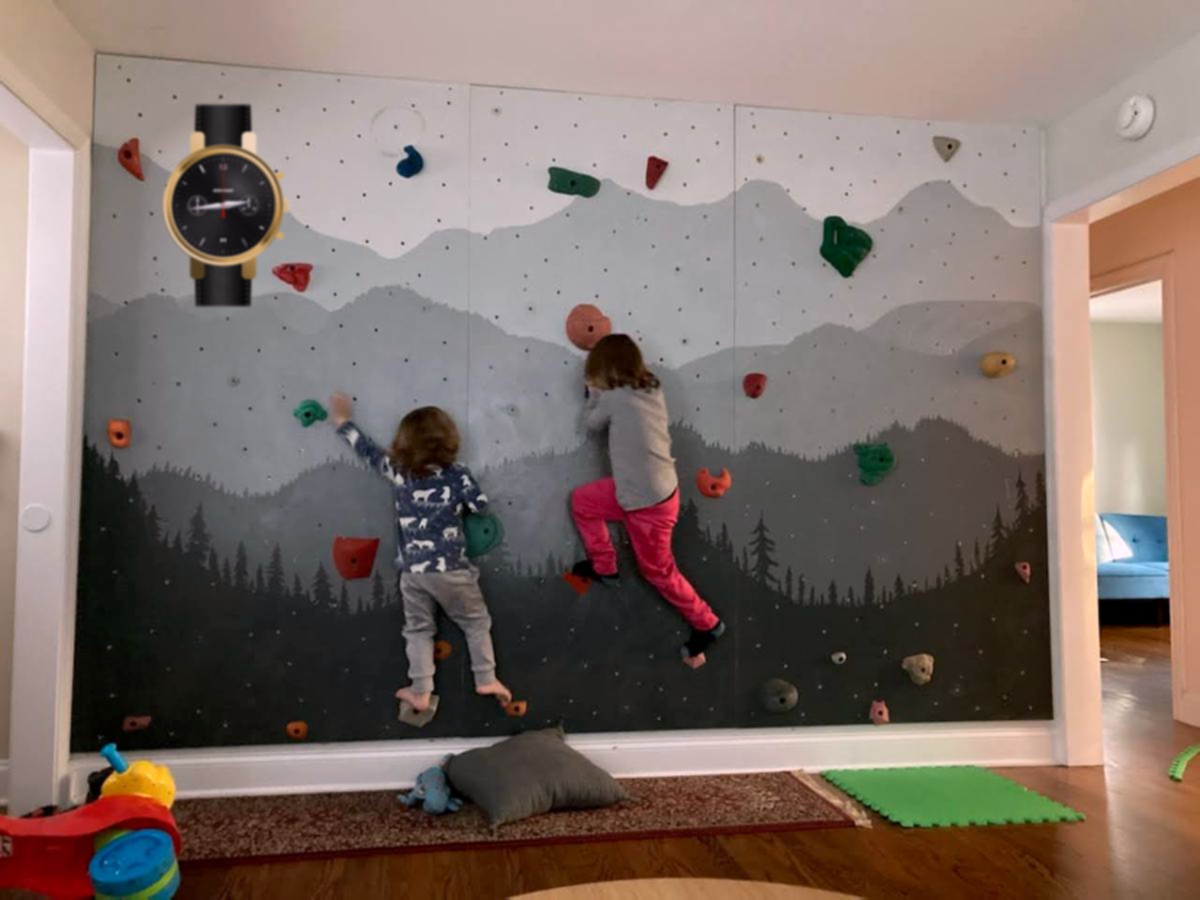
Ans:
2h44
